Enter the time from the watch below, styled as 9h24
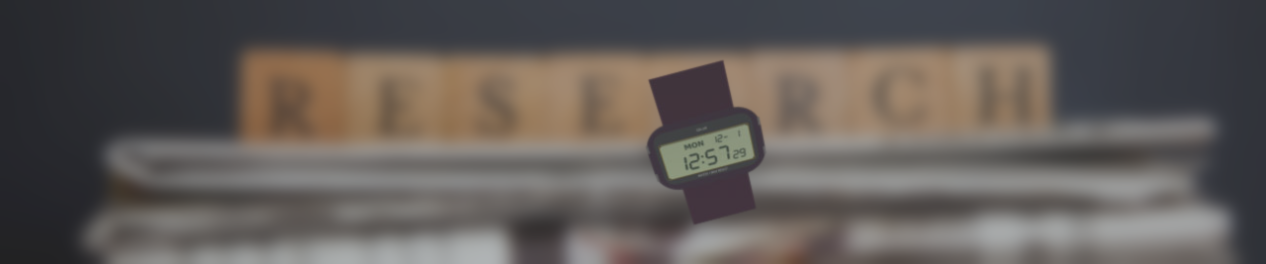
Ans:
12h57
